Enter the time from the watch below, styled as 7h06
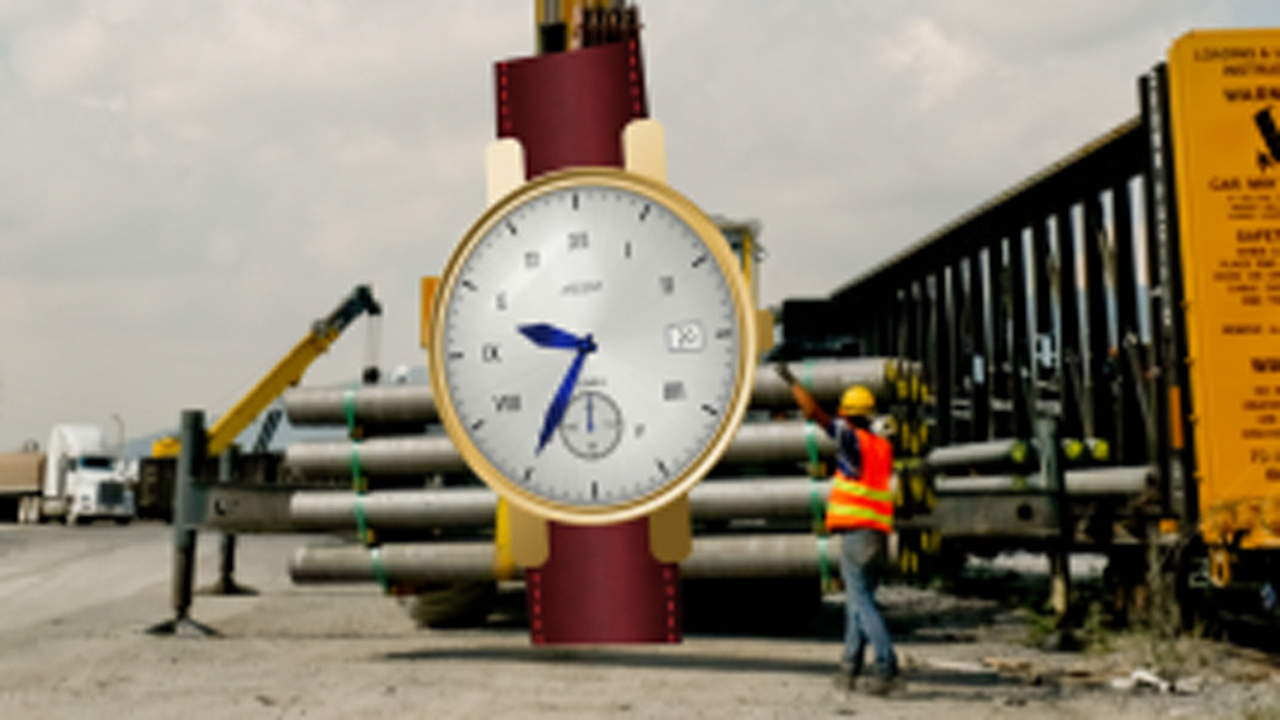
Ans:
9h35
